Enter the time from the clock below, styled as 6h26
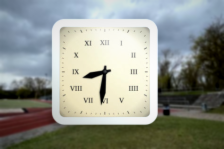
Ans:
8h31
